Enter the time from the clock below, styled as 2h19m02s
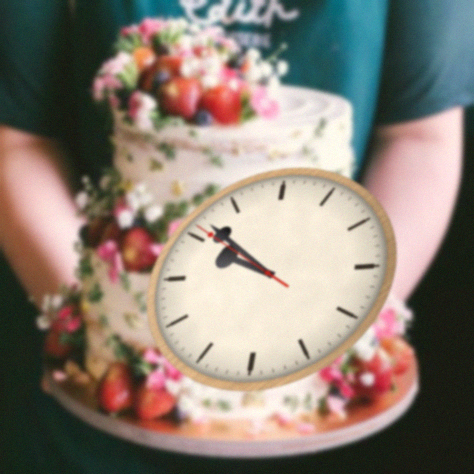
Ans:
9h51m51s
